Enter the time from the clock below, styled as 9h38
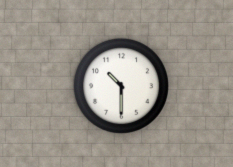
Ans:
10h30
